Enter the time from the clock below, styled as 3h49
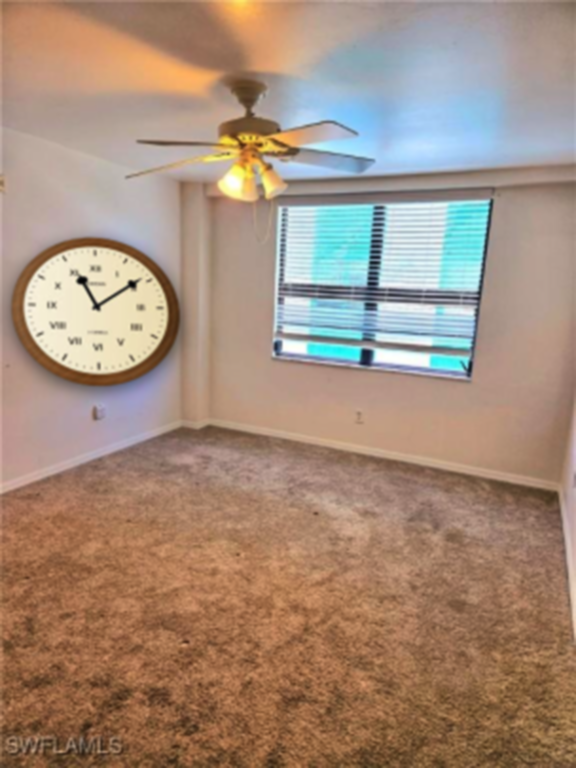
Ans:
11h09
